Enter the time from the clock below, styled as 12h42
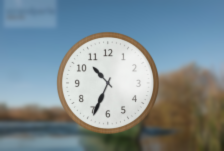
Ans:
10h34
